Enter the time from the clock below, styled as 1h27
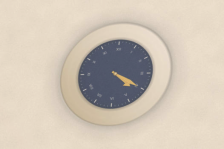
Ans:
4h20
